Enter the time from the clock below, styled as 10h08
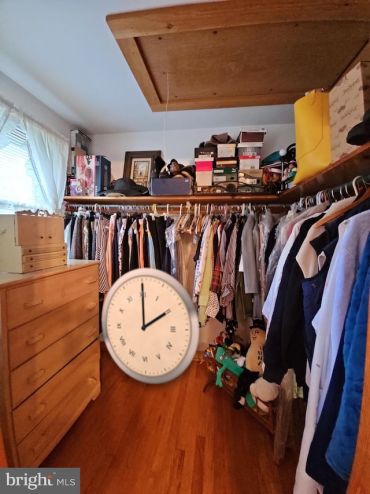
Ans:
2h00
